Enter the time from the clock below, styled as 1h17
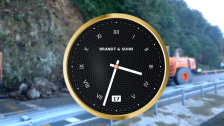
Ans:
3h33
